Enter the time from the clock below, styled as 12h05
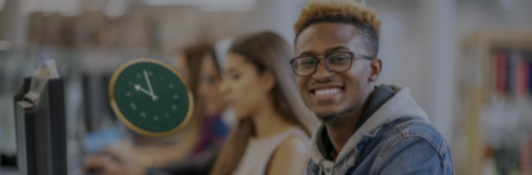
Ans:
9h58
